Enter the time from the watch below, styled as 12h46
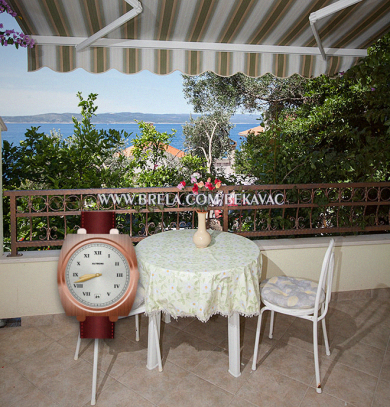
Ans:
8h42
